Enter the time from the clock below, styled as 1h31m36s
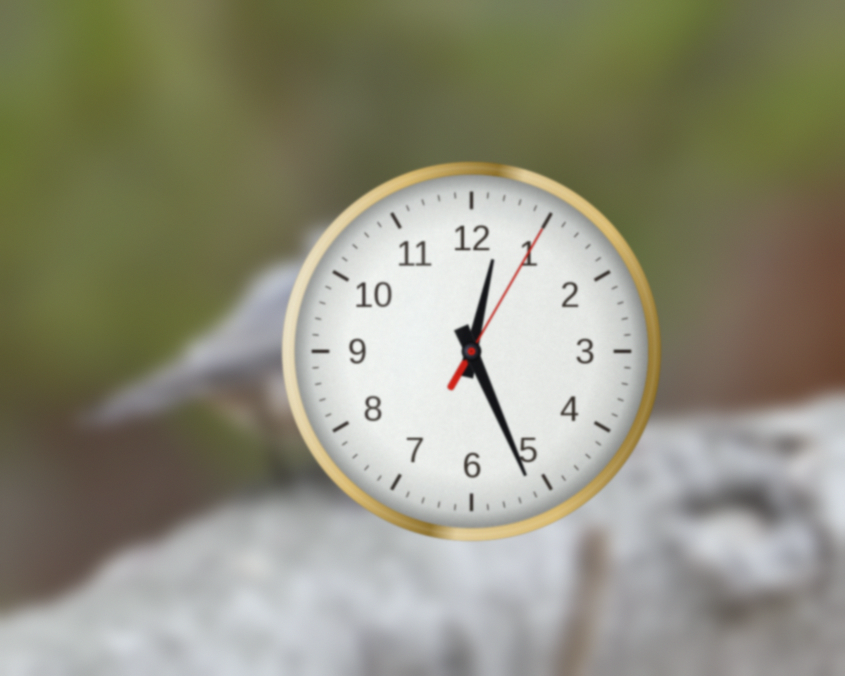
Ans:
12h26m05s
